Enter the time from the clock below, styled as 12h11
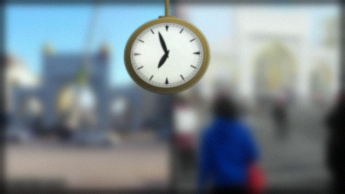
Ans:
6h57
